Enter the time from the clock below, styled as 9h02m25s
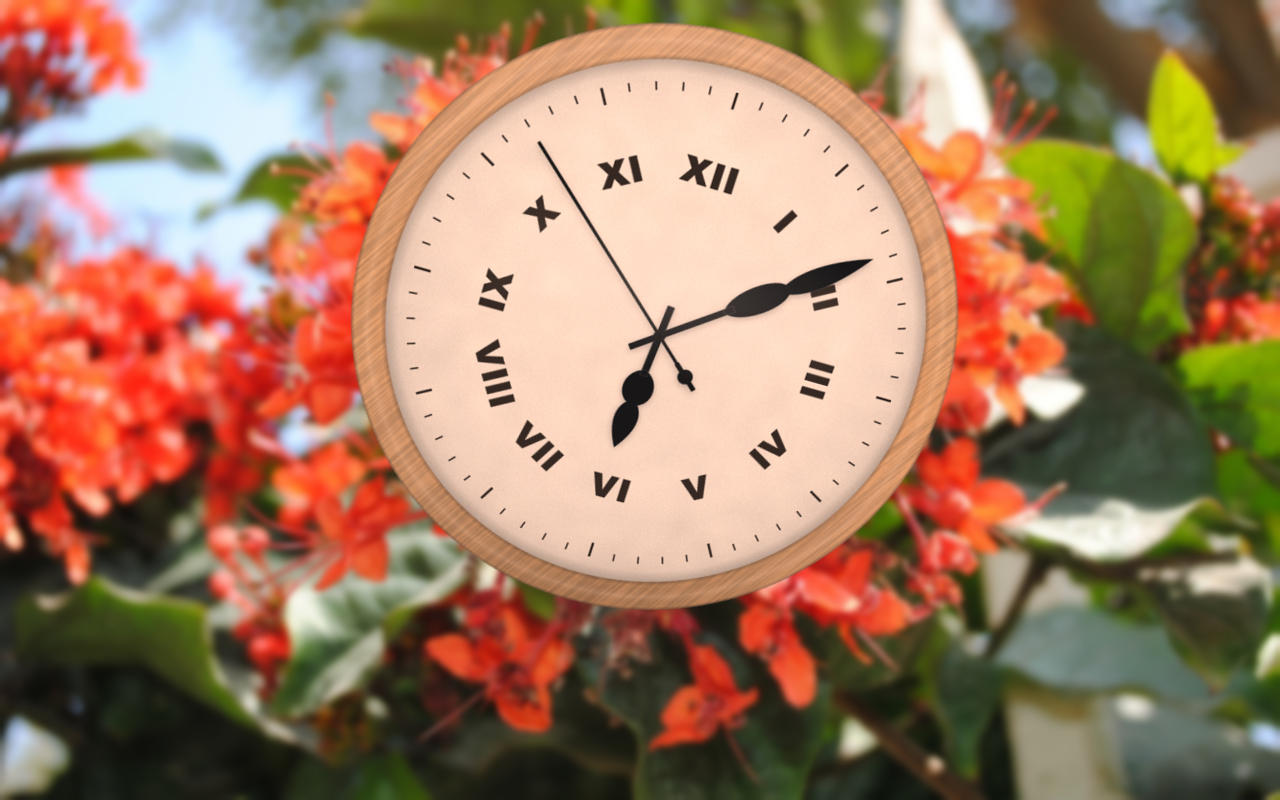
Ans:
6h08m52s
